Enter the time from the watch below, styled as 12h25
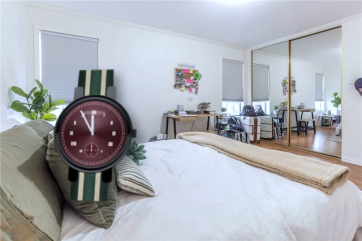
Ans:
11h55
